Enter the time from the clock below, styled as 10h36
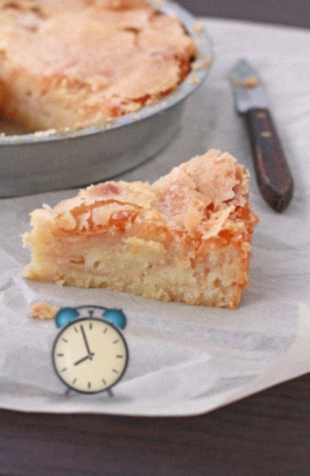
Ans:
7h57
